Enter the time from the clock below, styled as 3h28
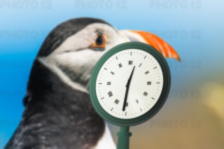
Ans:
12h31
